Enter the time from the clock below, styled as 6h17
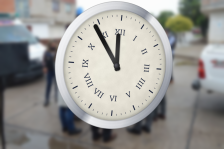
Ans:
11h54
